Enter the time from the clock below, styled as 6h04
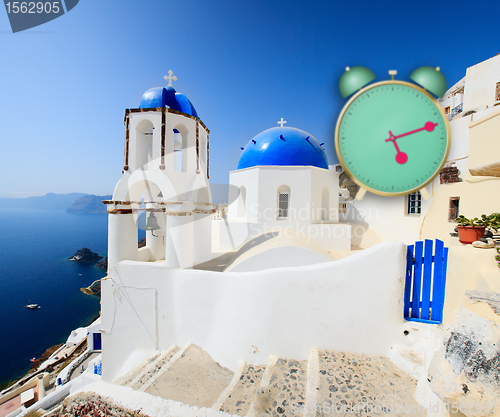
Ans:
5h12
